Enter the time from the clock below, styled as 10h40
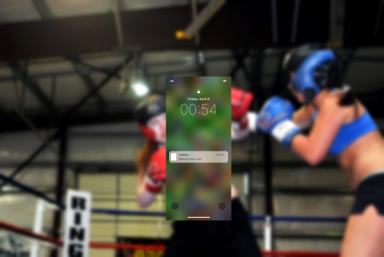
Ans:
0h54
